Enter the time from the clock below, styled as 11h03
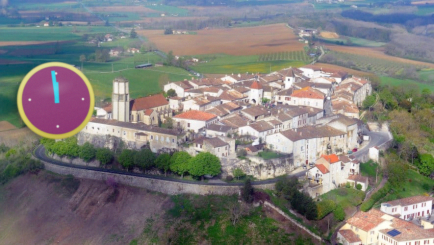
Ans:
11h59
